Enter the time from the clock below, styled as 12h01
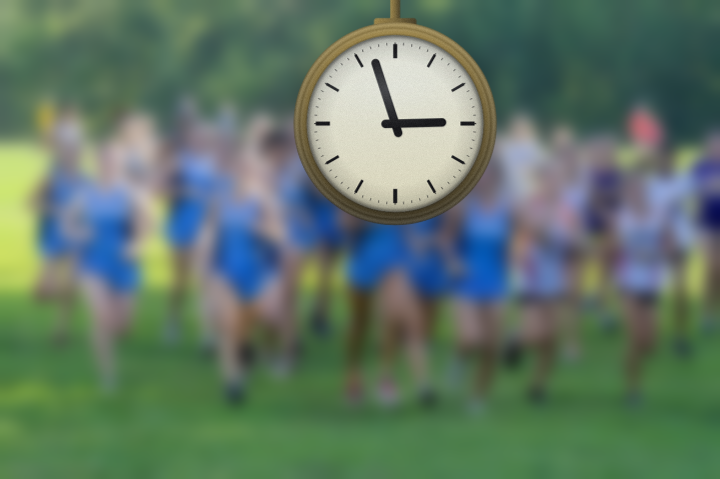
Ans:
2h57
